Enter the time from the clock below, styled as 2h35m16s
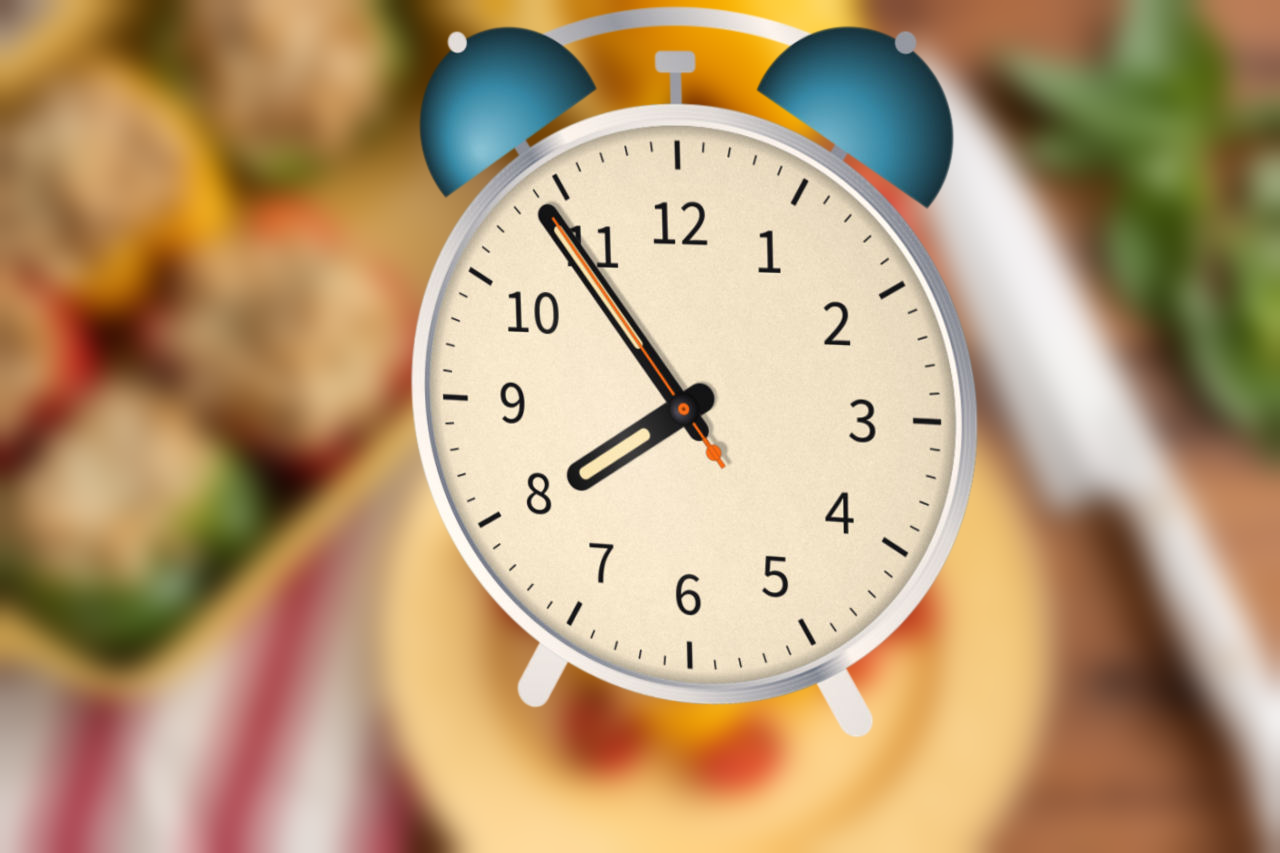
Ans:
7h53m54s
